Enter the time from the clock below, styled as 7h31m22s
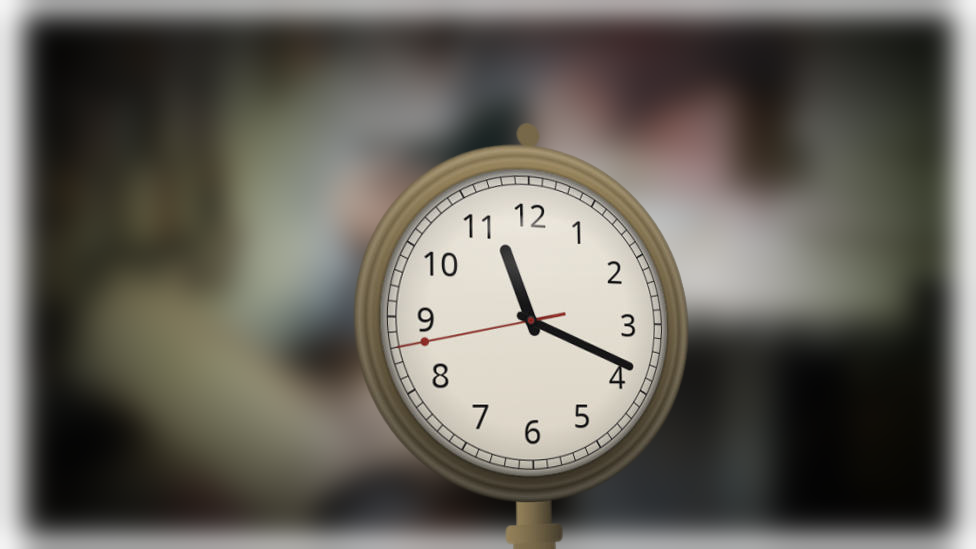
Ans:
11h18m43s
